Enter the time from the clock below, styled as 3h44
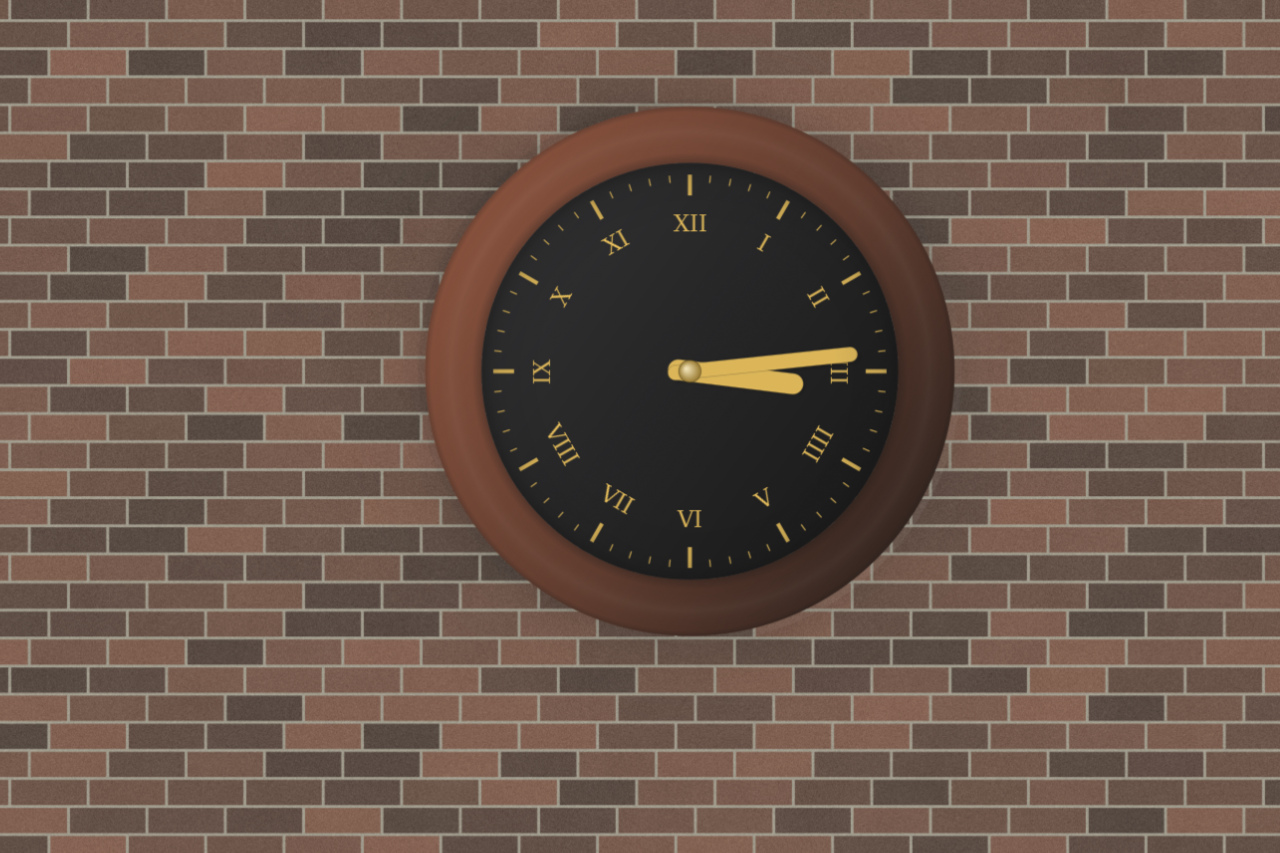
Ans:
3h14
